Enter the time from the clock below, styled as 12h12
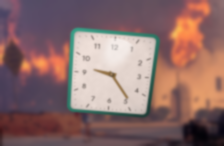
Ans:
9h24
